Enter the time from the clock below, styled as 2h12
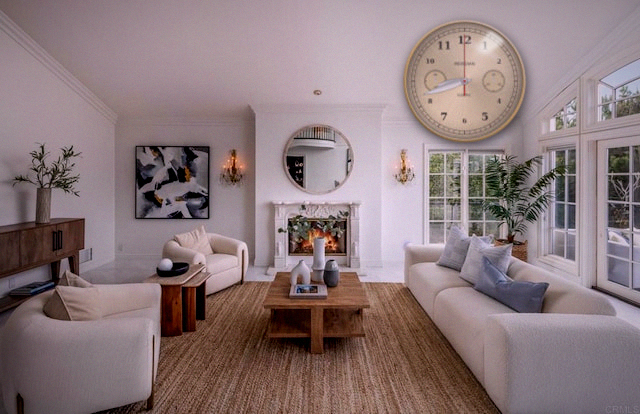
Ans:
8h42
